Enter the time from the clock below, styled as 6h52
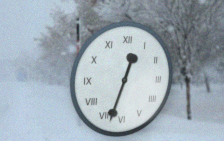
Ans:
12h33
